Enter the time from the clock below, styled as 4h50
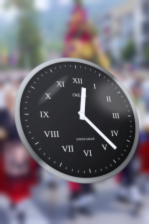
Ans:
12h23
